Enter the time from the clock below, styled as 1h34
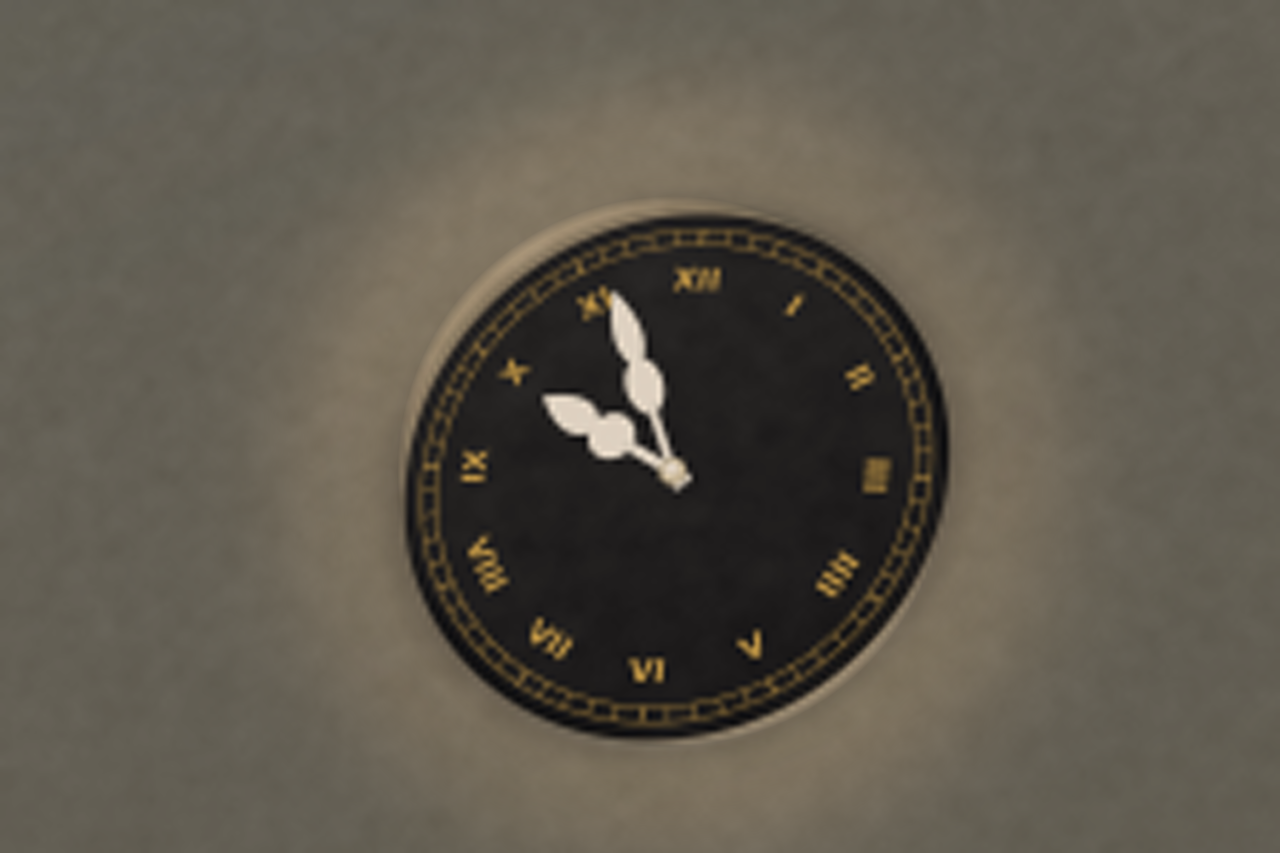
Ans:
9h56
